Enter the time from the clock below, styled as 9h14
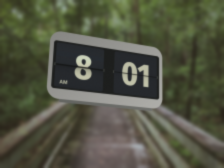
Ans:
8h01
